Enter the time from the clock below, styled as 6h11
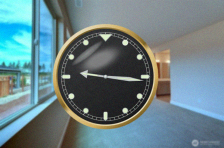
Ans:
9h16
